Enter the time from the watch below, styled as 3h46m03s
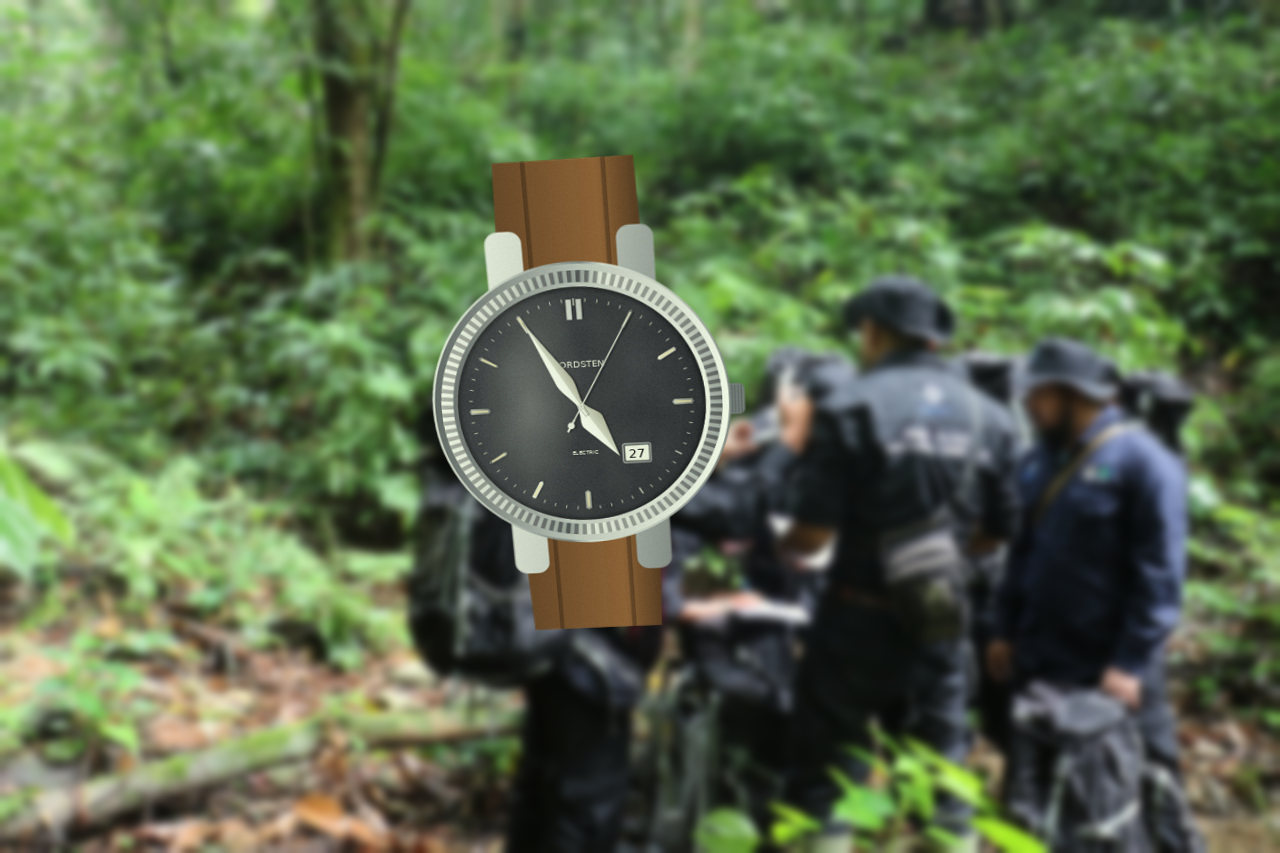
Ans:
4h55m05s
